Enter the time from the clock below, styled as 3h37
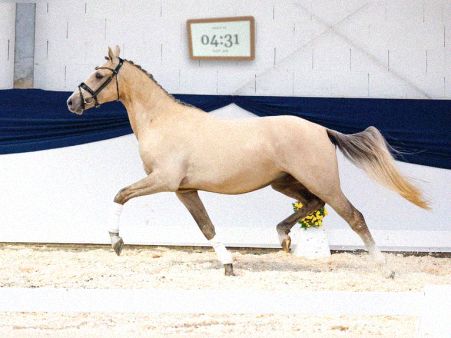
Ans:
4h31
